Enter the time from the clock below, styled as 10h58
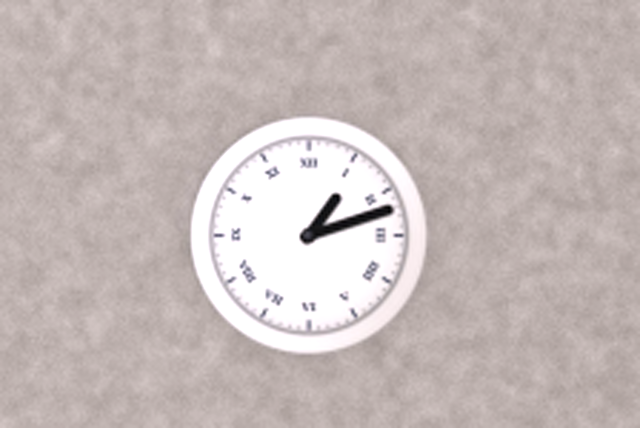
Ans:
1h12
